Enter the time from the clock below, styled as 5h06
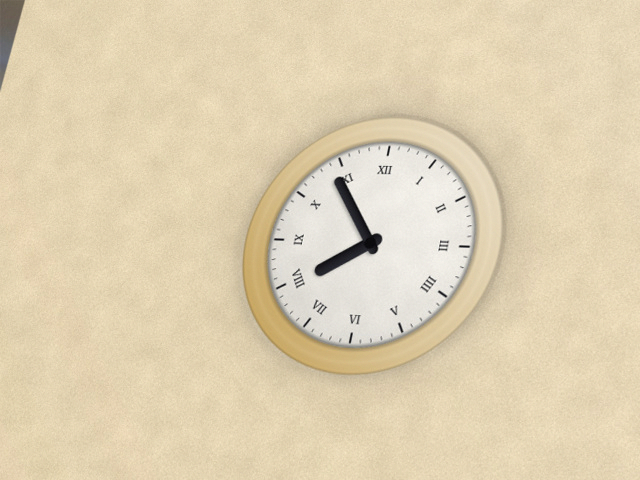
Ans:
7h54
